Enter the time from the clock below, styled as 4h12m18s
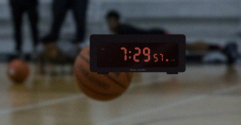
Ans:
7h29m57s
